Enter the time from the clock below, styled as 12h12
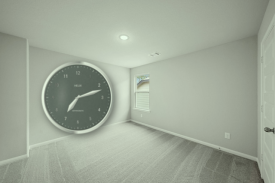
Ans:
7h12
